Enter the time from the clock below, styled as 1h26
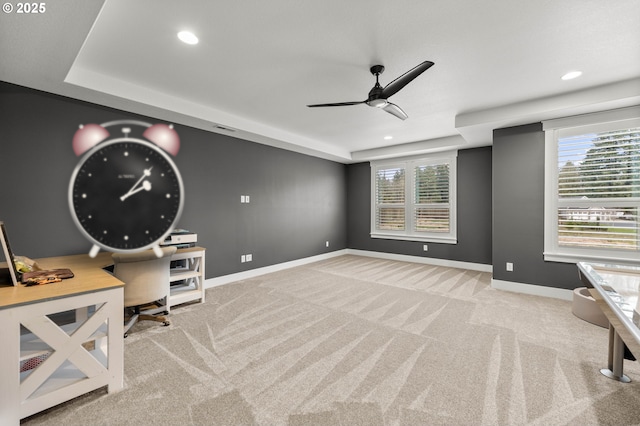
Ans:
2h07
